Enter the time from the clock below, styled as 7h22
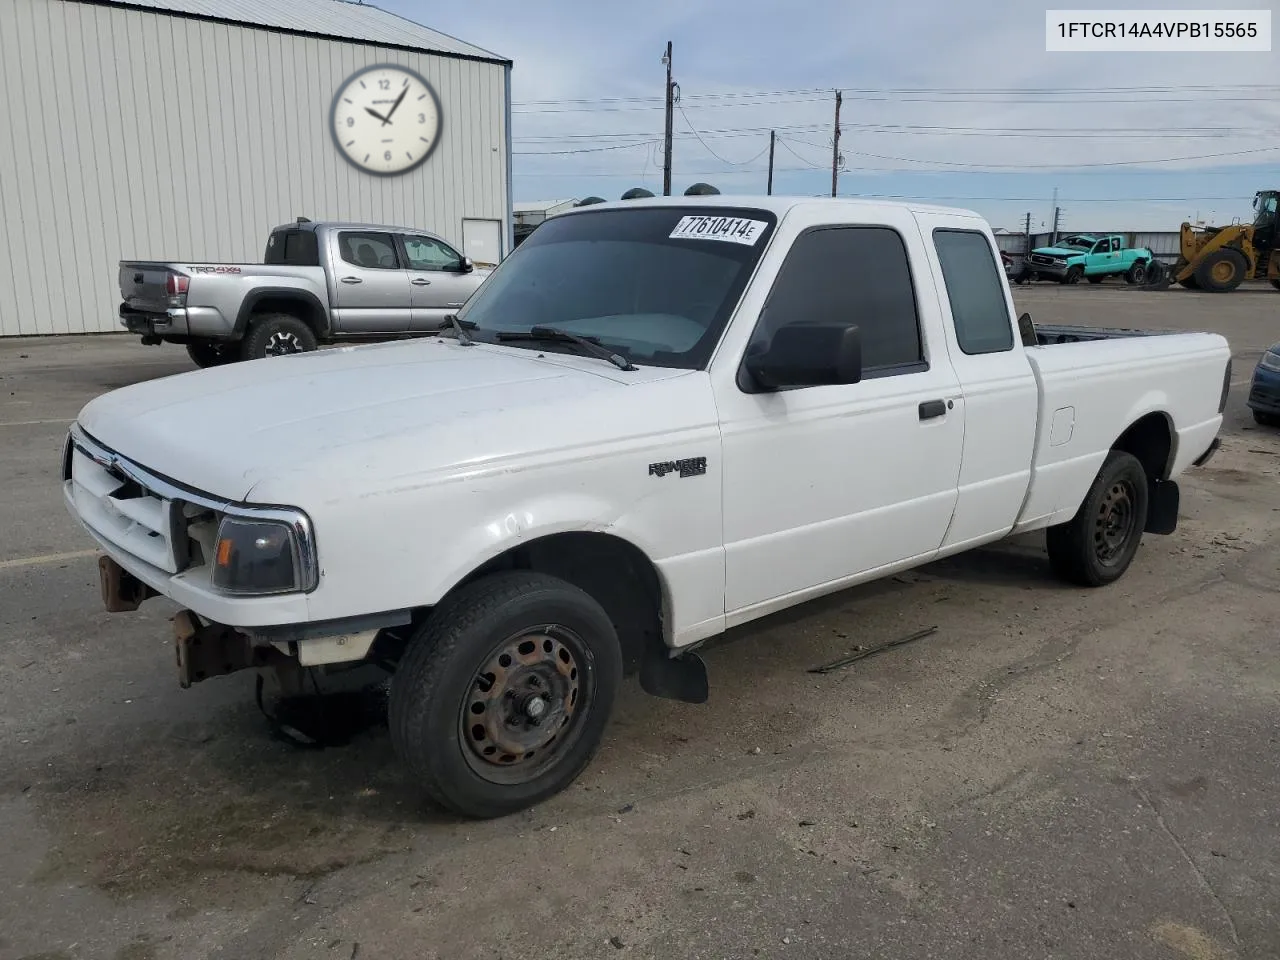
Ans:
10h06
